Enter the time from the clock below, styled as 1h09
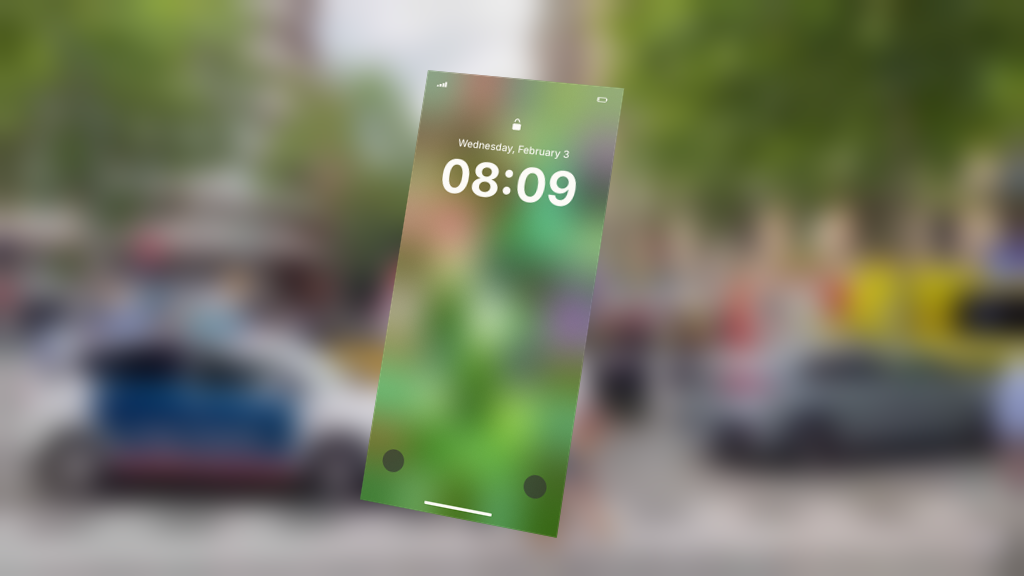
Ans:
8h09
